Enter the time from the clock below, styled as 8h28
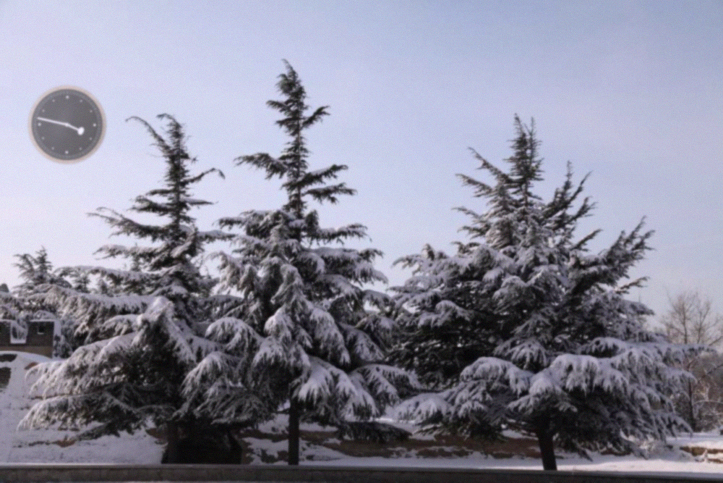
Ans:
3h47
